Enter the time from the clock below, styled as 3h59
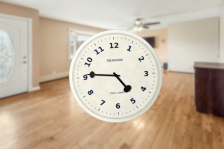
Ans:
4h46
